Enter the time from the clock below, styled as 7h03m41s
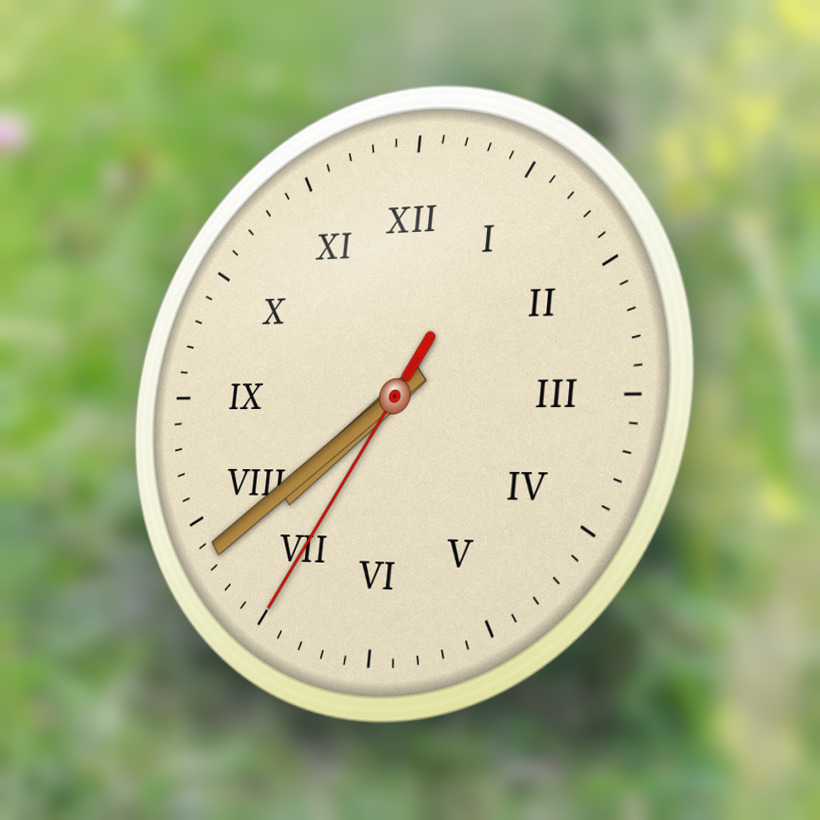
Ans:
7h38m35s
